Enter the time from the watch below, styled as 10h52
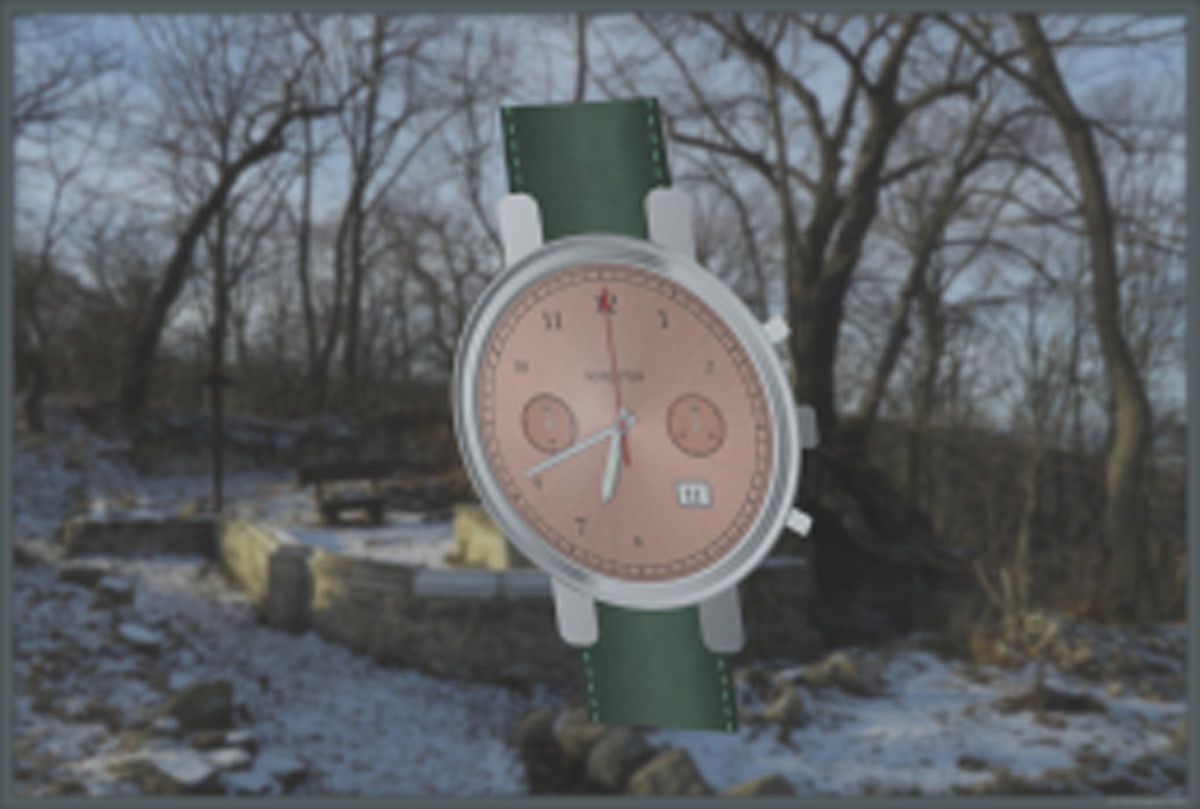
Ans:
6h41
